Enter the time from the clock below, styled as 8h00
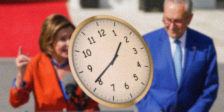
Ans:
1h41
